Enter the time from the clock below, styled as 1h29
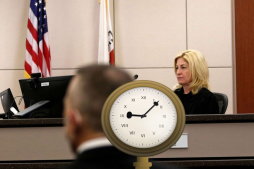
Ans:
9h07
